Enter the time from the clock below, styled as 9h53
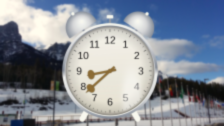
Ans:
8h38
